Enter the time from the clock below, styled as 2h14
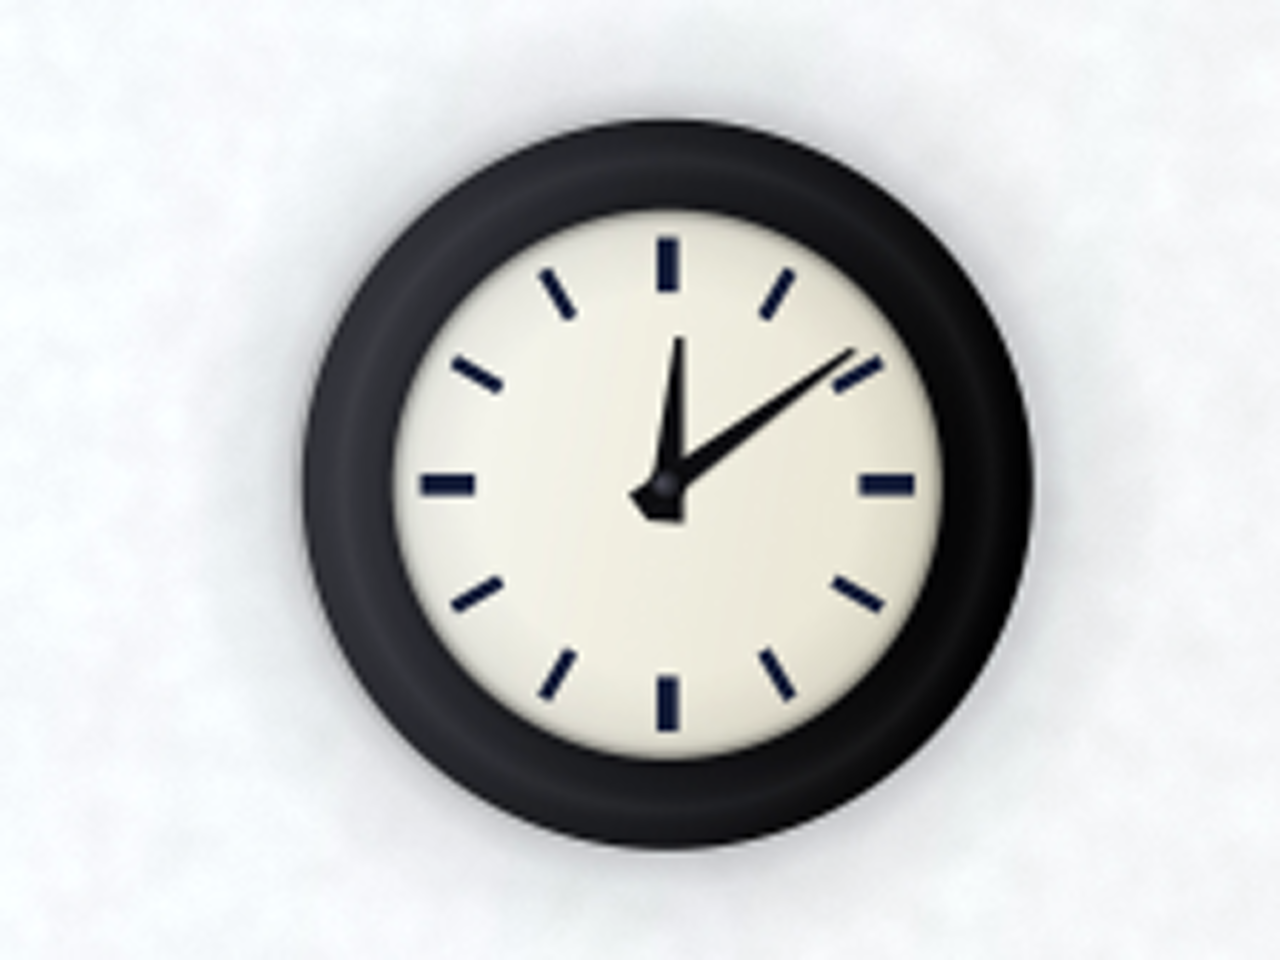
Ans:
12h09
